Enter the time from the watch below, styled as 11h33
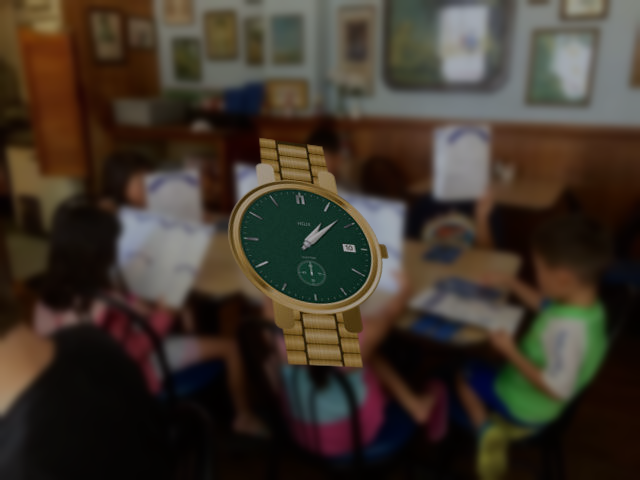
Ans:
1h08
